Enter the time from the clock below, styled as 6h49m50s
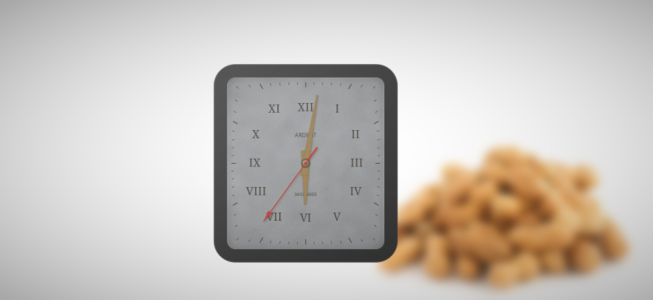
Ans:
6h01m36s
